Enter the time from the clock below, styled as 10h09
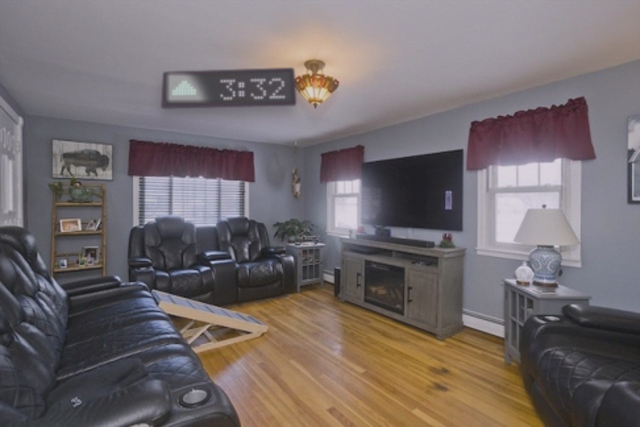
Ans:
3h32
